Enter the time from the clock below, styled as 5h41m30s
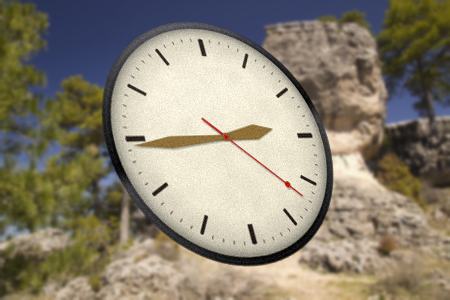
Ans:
2h44m22s
